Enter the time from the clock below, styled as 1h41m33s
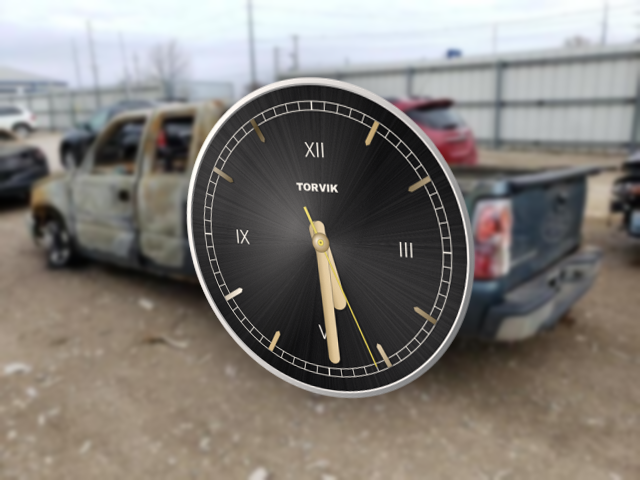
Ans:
5h29m26s
